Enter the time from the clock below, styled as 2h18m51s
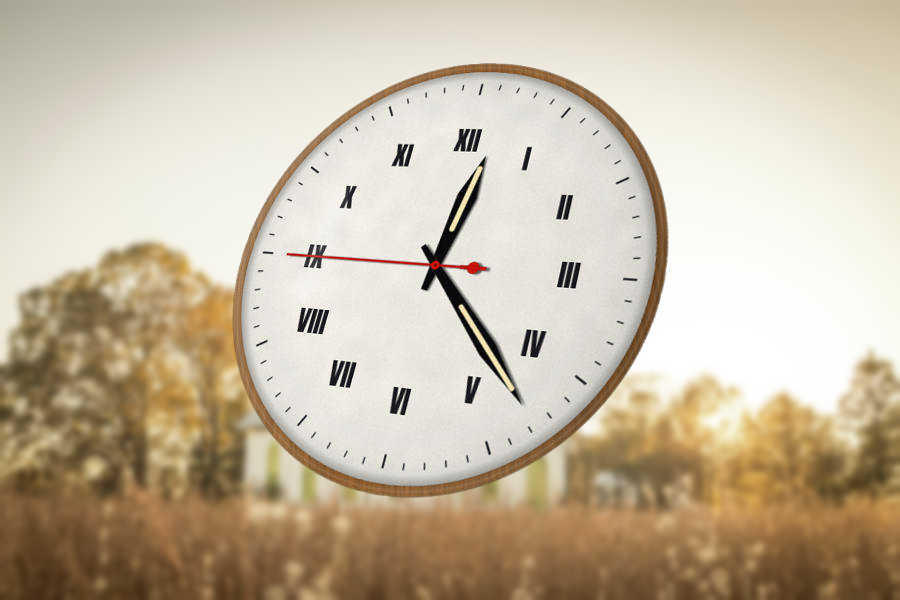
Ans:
12h22m45s
